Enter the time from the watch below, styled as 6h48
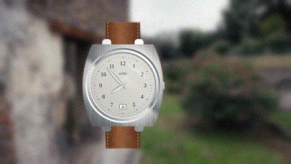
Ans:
7h53
